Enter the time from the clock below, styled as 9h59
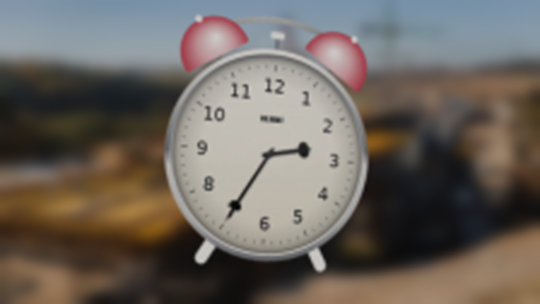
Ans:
2h35
